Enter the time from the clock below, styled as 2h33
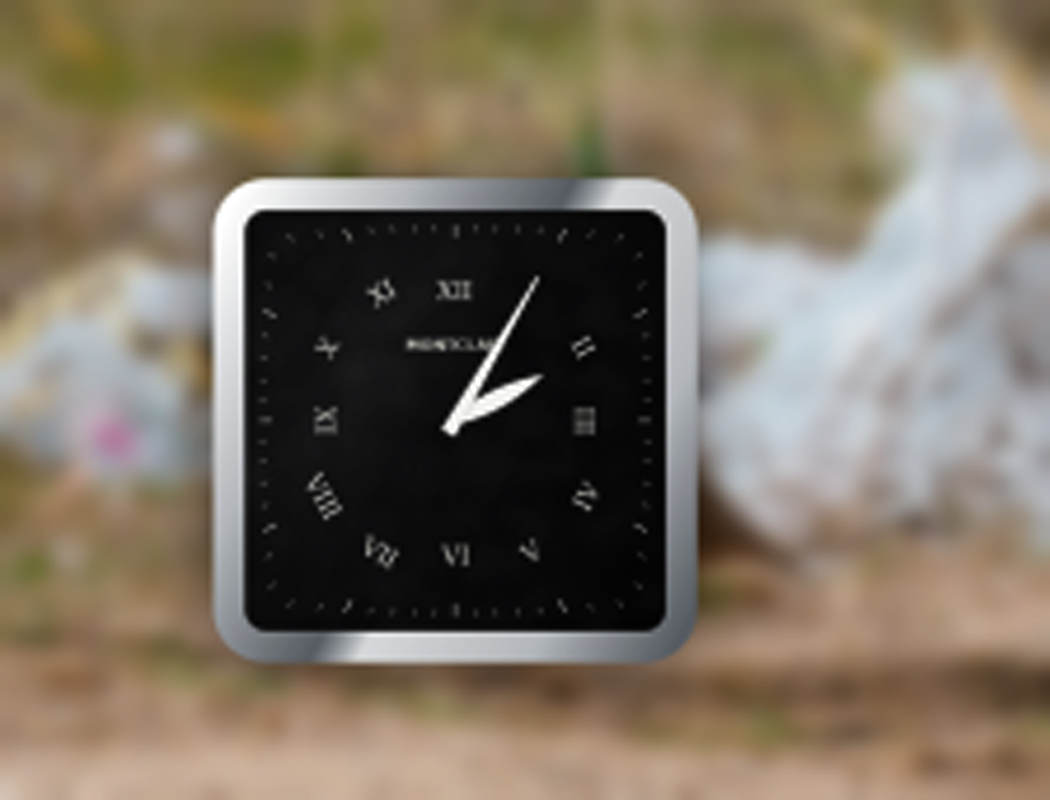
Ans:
2h05
